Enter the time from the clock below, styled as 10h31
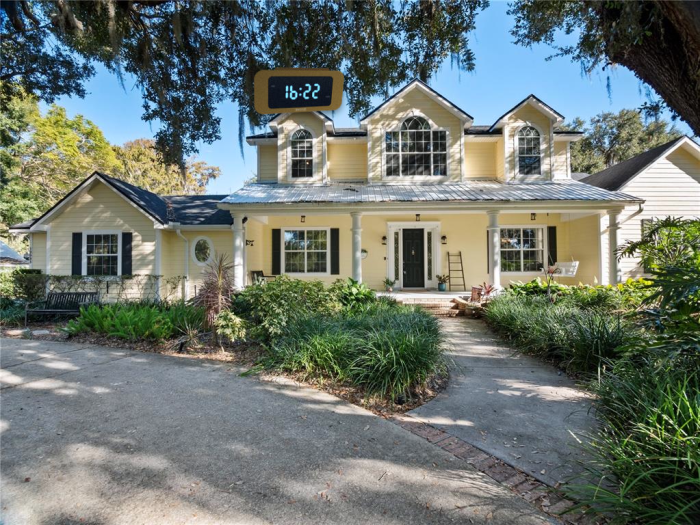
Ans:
16h22
